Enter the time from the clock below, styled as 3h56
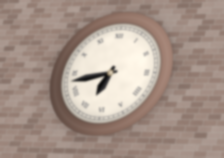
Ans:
6h43
